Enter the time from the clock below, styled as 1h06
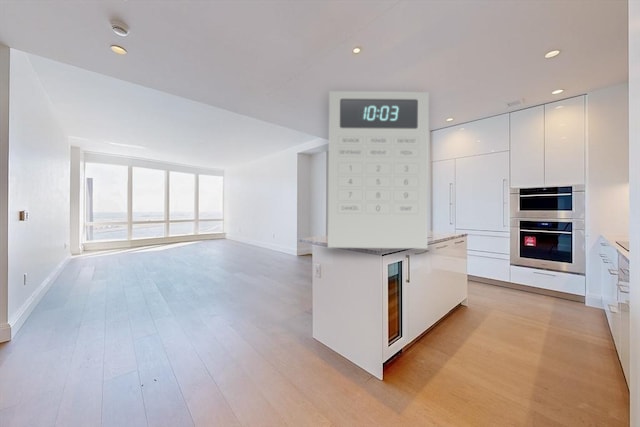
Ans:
10h03
